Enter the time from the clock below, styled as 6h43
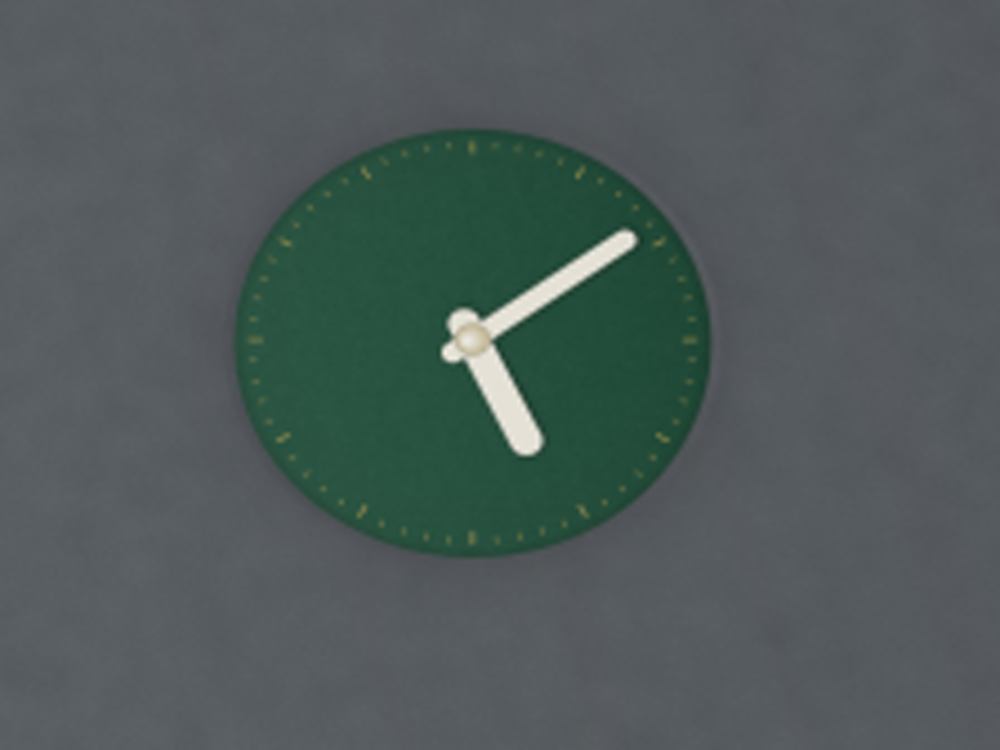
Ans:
5h09
